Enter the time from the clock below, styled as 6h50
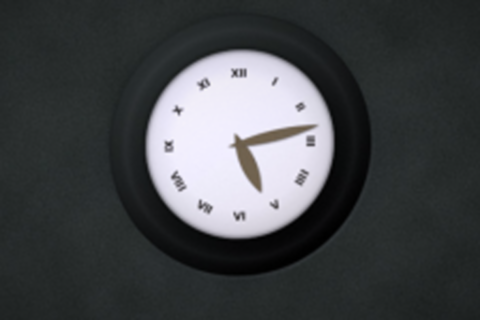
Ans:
5h13
